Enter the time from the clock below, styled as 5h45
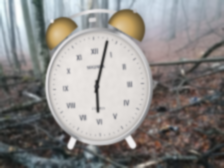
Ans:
6h03
